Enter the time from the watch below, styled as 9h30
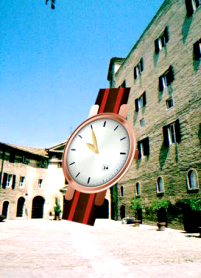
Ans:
9h55
